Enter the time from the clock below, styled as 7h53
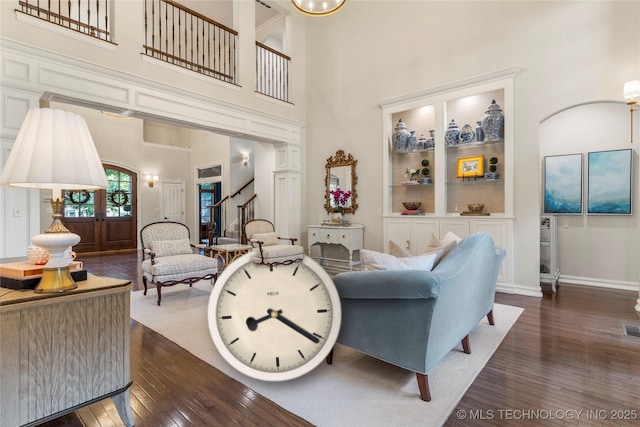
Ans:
8h21
